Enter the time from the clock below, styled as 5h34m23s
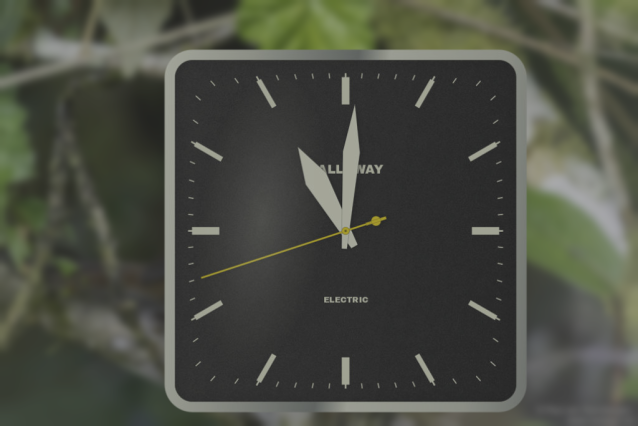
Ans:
11h00m42s
